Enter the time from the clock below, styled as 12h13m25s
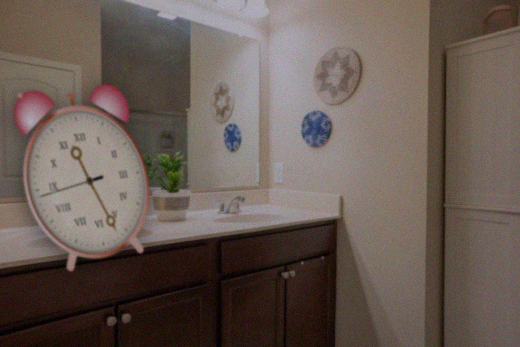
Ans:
11h26m44s
